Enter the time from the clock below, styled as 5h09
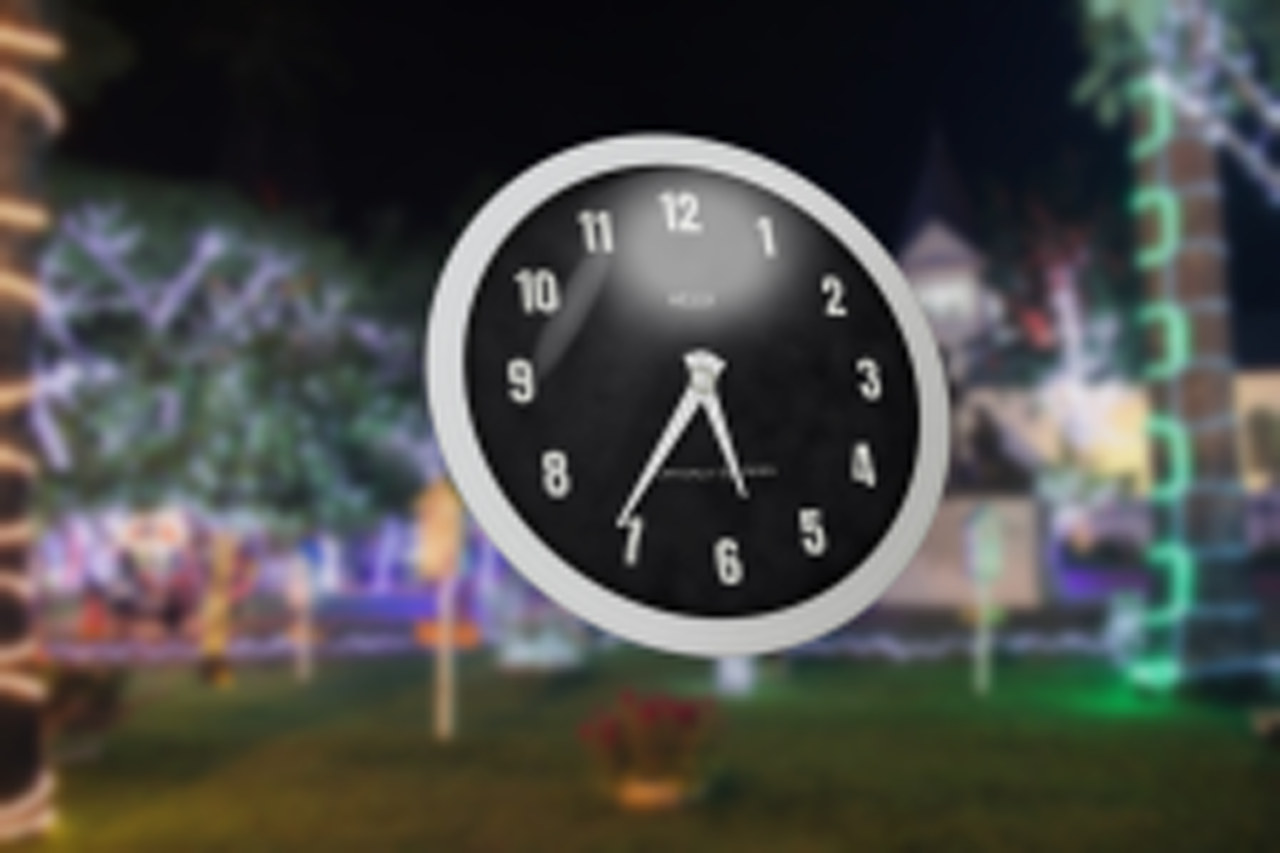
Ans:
5h36
